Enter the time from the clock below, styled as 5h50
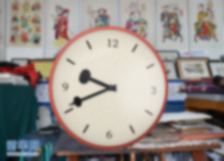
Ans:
9h41
